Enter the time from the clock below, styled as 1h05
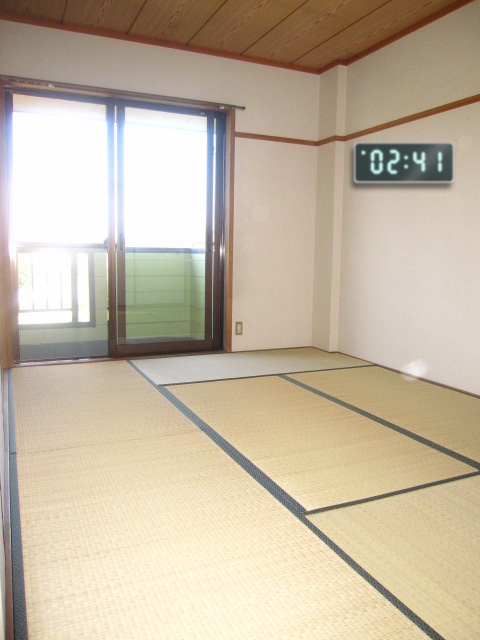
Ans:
2h41
